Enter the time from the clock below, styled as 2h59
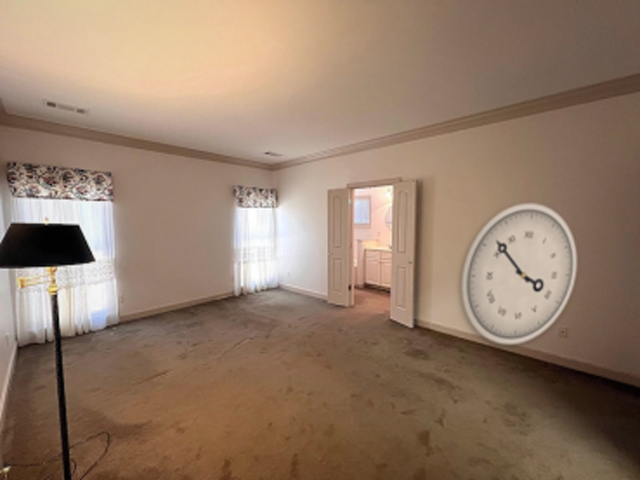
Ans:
3h52
